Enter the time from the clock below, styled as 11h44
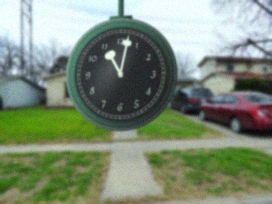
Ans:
11h02
